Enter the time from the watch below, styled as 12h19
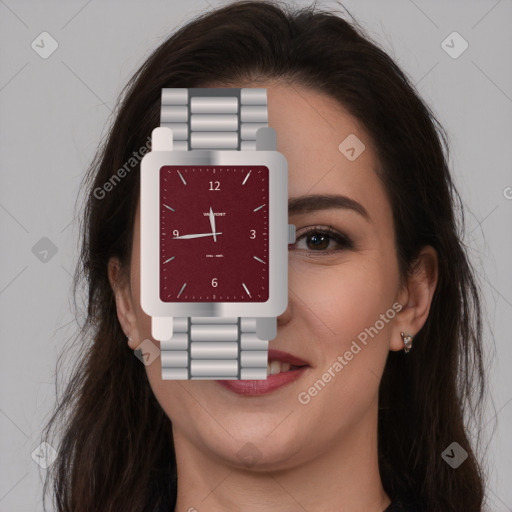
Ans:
11h44
